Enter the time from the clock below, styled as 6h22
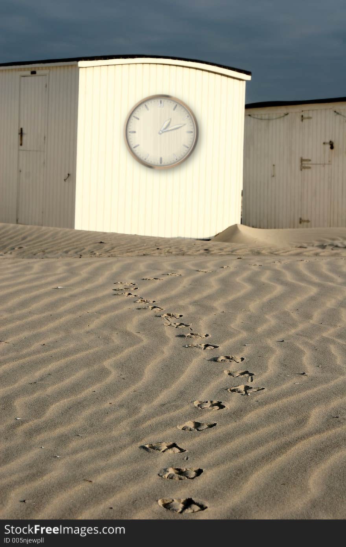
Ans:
1h12
